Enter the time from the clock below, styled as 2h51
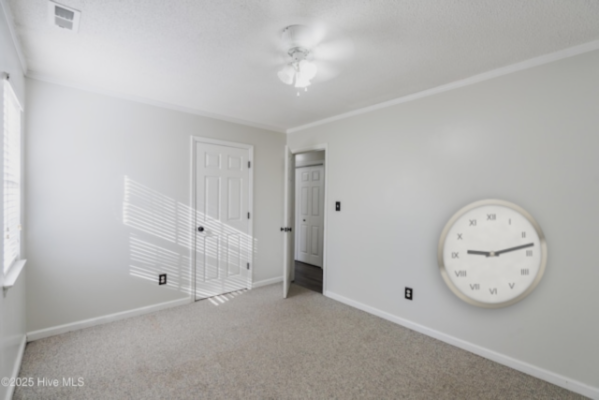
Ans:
9h13
